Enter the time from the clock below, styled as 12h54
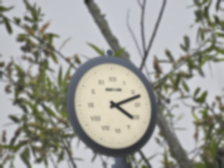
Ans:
4h12
